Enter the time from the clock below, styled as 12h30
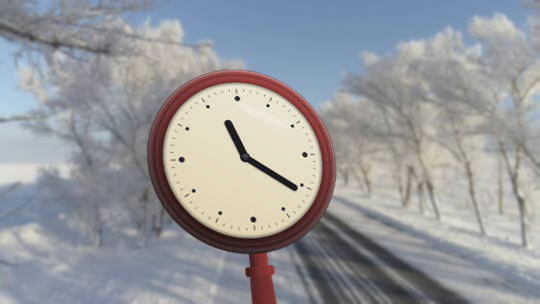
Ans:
11h21
